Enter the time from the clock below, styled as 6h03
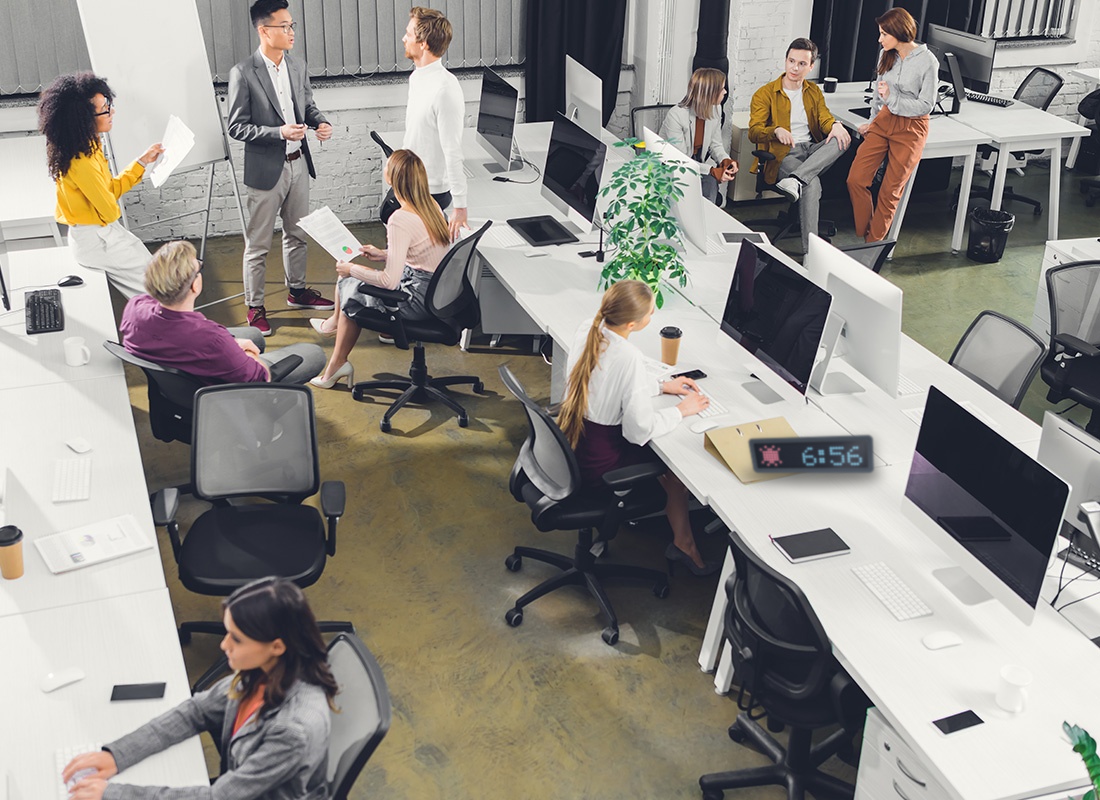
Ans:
6h56
